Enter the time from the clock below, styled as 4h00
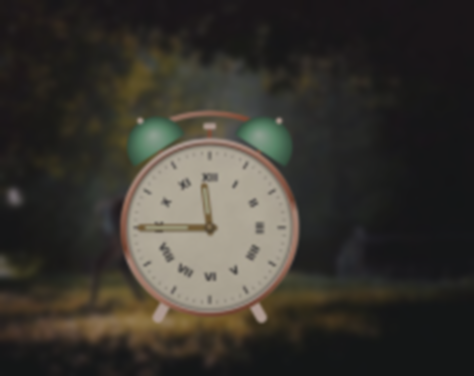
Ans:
11h45
